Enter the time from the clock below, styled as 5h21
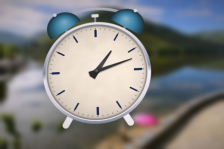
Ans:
1h12
